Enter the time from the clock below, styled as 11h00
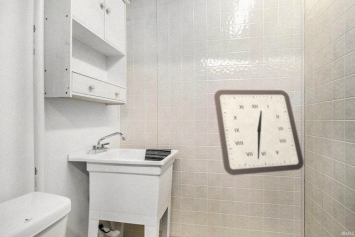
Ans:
12h32
